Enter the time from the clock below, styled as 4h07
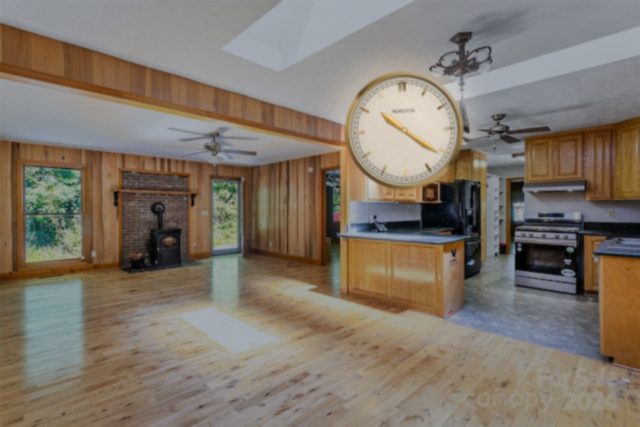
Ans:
10h21
